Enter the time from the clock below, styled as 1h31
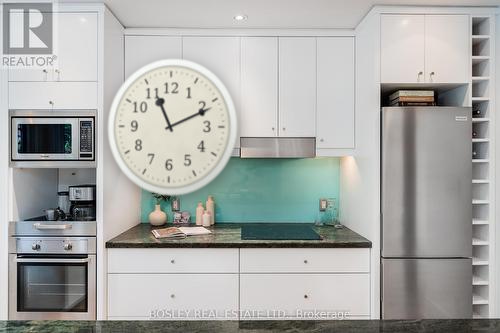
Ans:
11h11
